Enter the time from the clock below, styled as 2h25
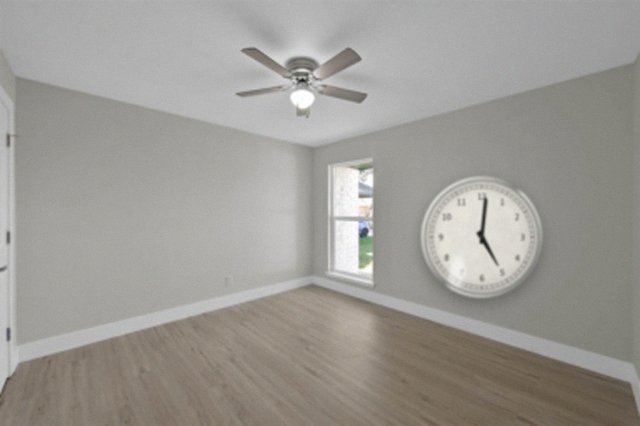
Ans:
5h01
